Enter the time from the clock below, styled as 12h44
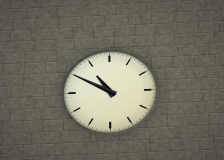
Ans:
10h50
